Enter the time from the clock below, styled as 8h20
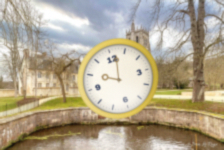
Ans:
10h02
